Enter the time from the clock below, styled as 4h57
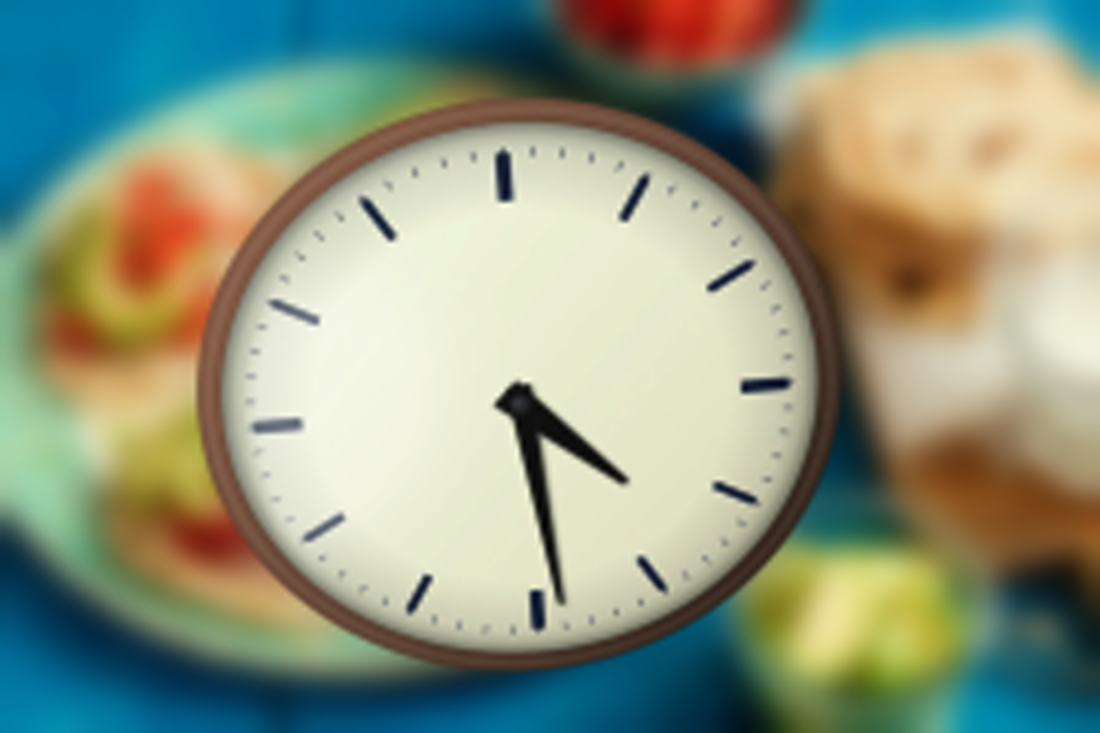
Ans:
4h29
